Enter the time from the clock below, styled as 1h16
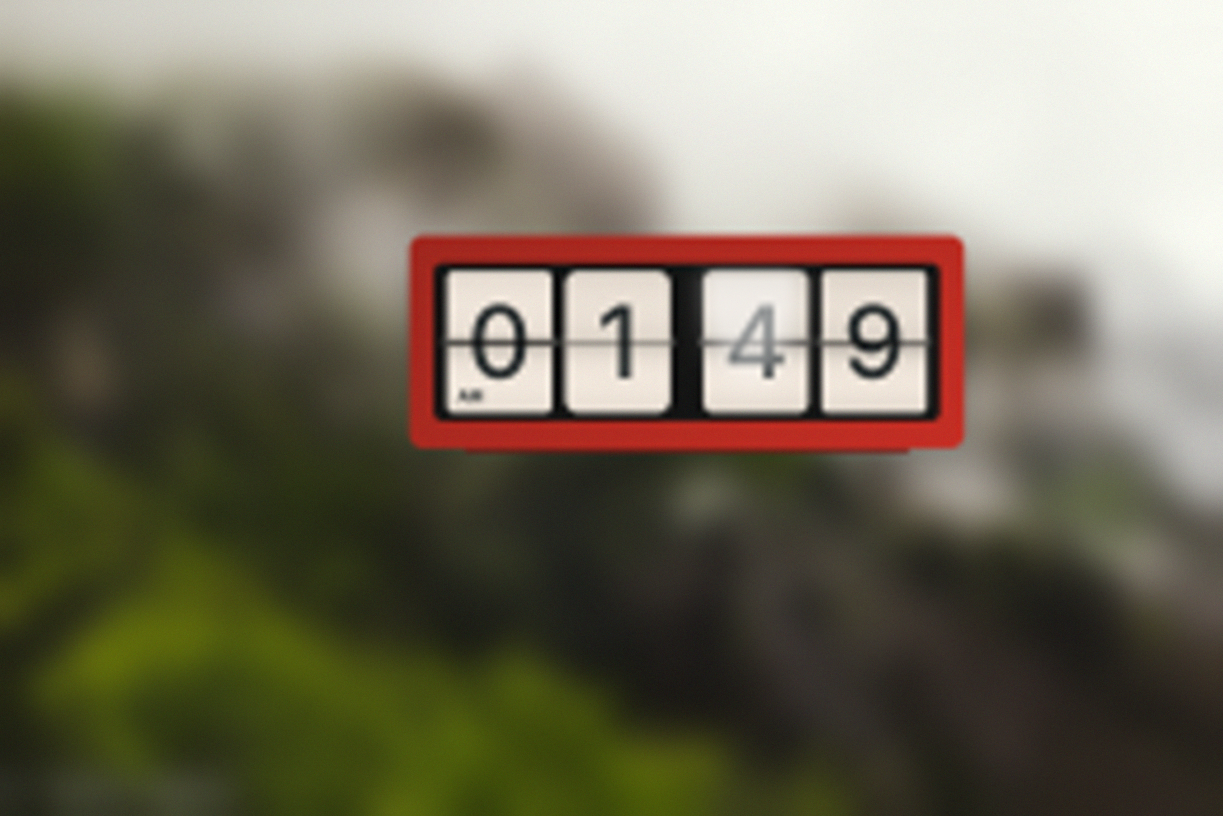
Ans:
1h49
